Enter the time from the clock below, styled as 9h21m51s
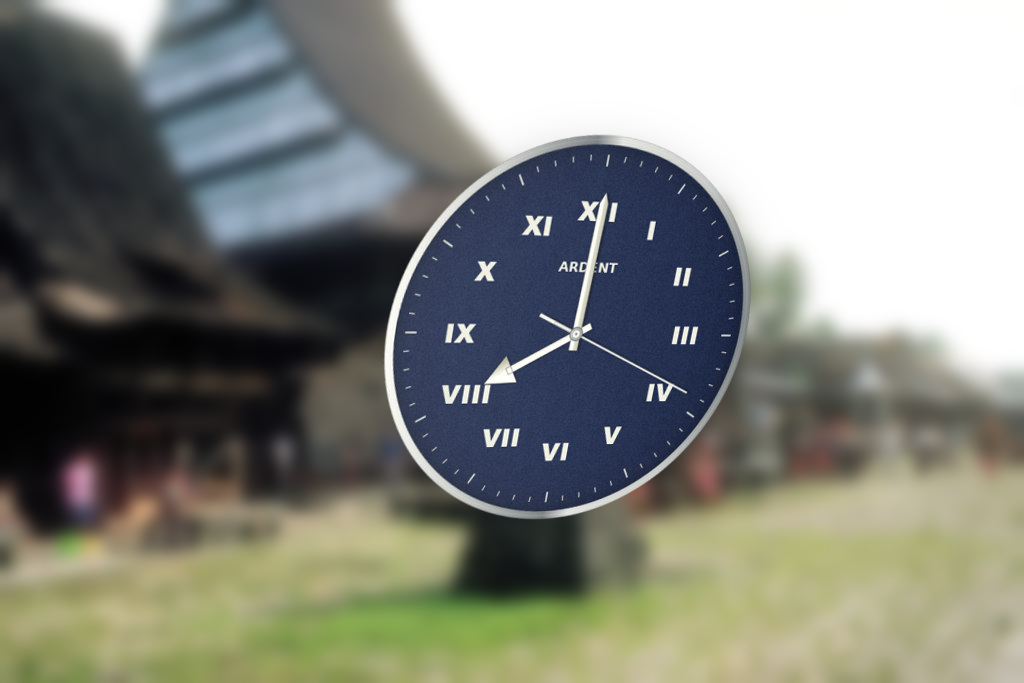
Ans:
8h00m19s
